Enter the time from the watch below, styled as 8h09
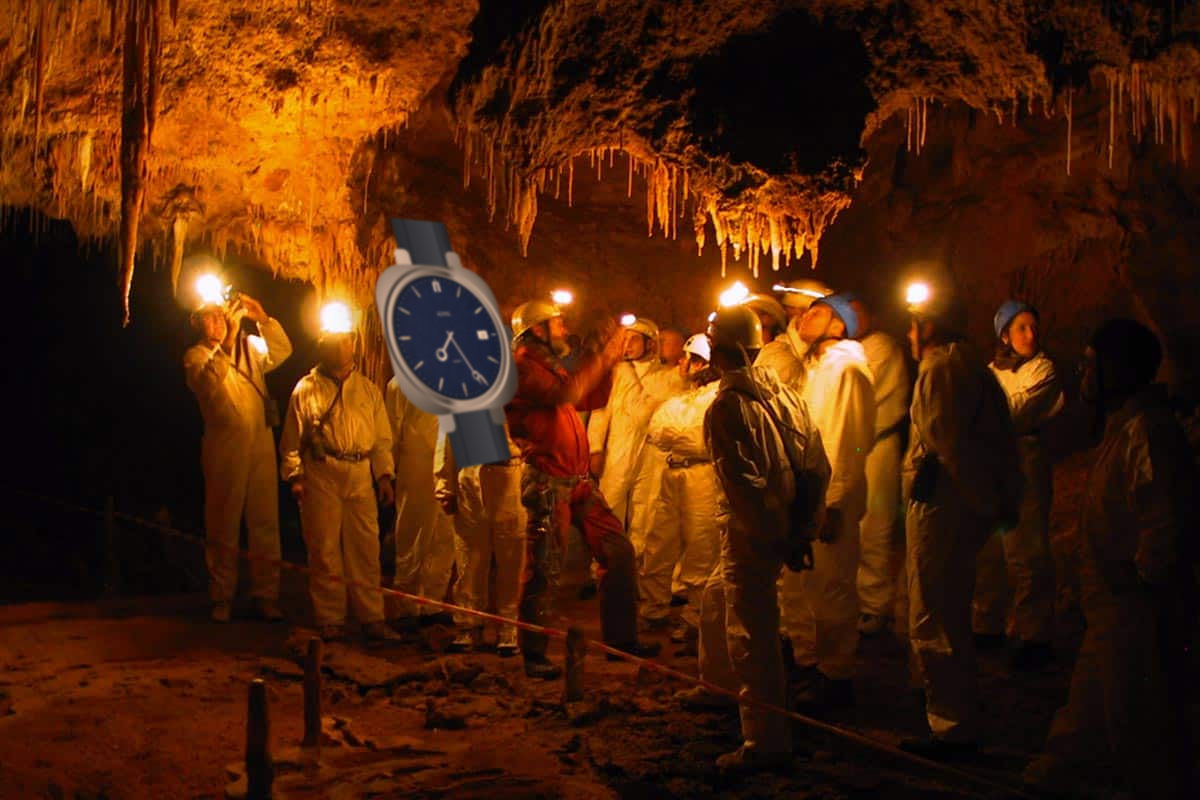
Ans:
7h26
